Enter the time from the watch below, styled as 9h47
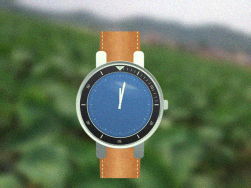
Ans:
12h02
